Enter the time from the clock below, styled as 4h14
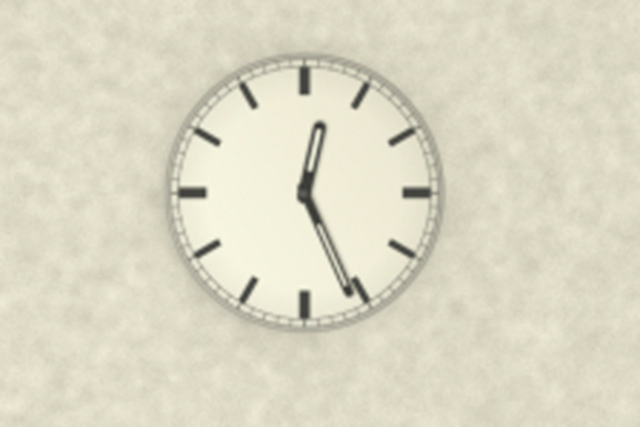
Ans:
12h26
